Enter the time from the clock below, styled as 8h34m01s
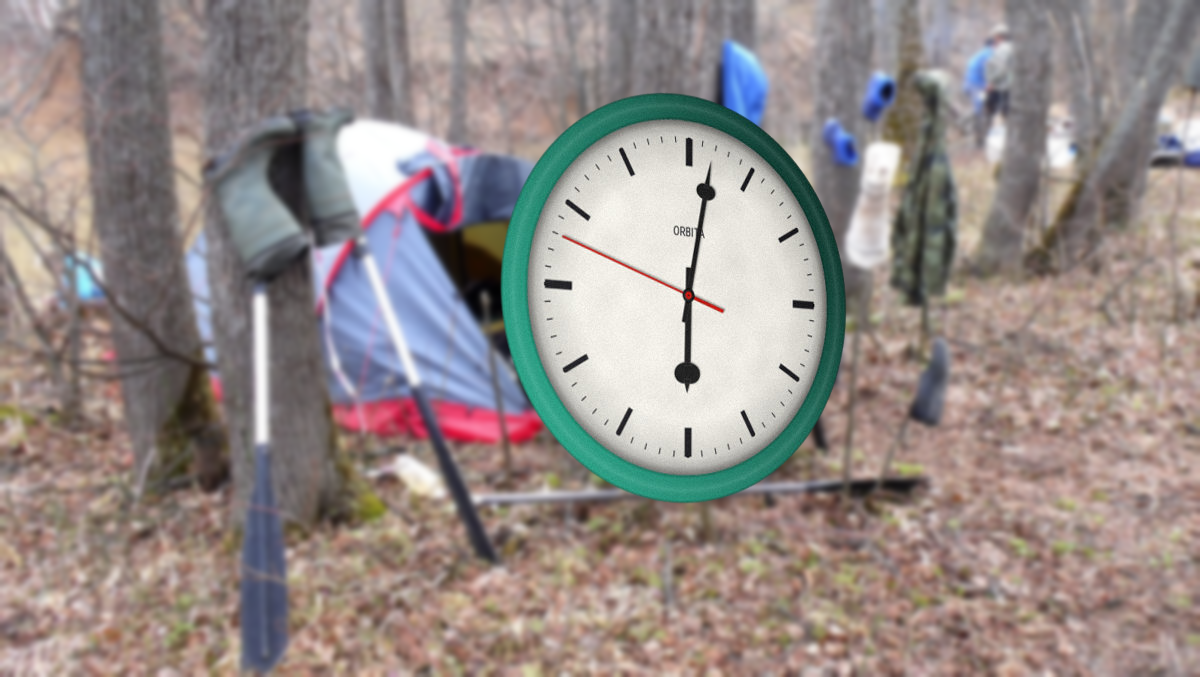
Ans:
6h01m48s
